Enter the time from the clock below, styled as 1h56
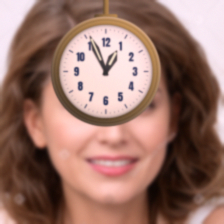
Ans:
12h56
